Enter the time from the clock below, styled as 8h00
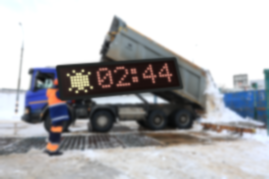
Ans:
2h44
